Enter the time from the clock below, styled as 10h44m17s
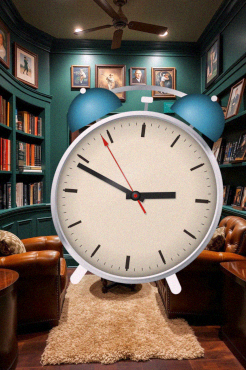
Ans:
2h48m54s
